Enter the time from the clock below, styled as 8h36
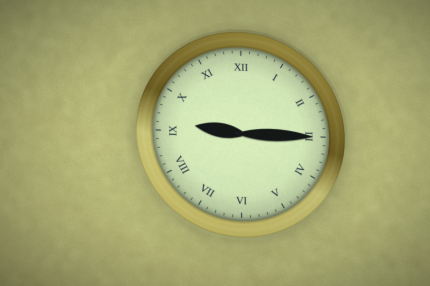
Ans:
9h15
